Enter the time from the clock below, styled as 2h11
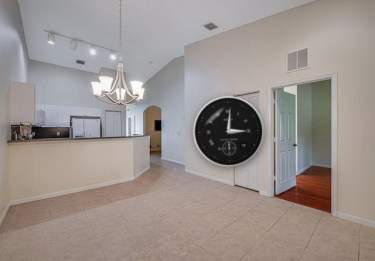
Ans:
3h01
